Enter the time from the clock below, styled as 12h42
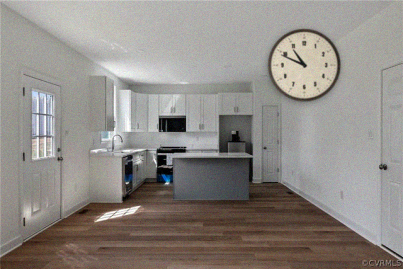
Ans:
10h49
